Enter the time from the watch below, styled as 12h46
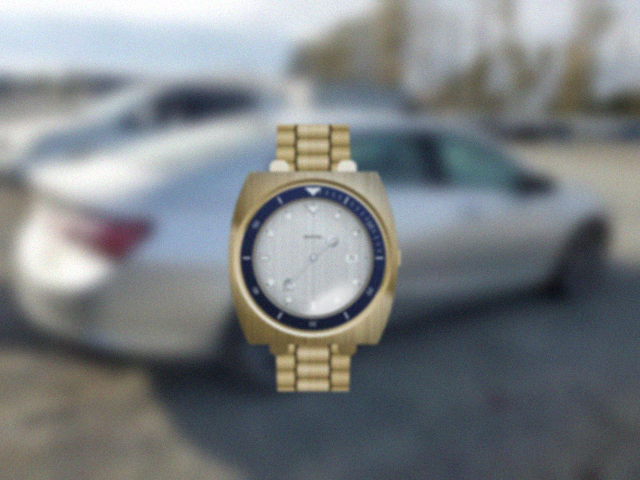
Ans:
1h37
